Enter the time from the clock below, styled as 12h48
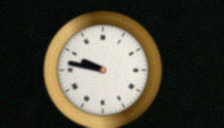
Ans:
9h47
